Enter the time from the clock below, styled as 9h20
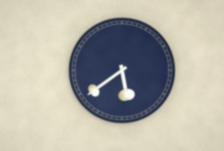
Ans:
5h39
